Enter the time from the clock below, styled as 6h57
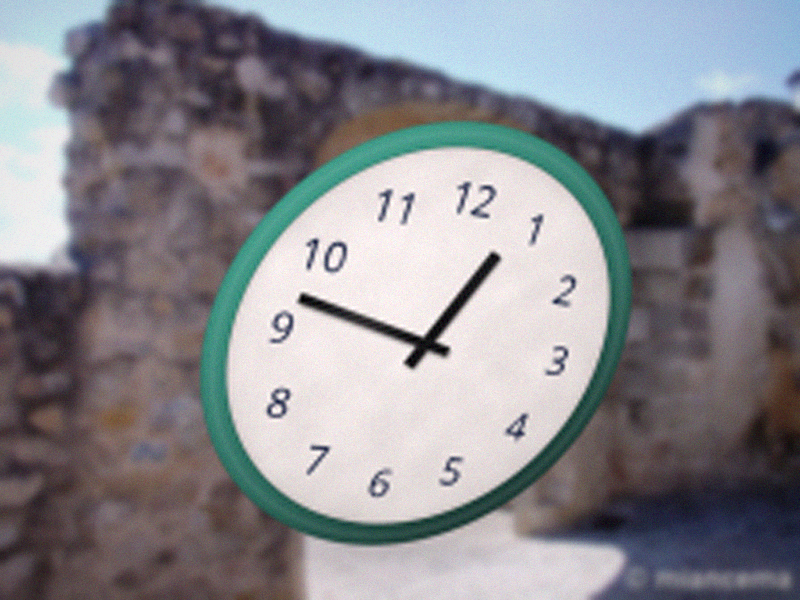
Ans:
12h47
